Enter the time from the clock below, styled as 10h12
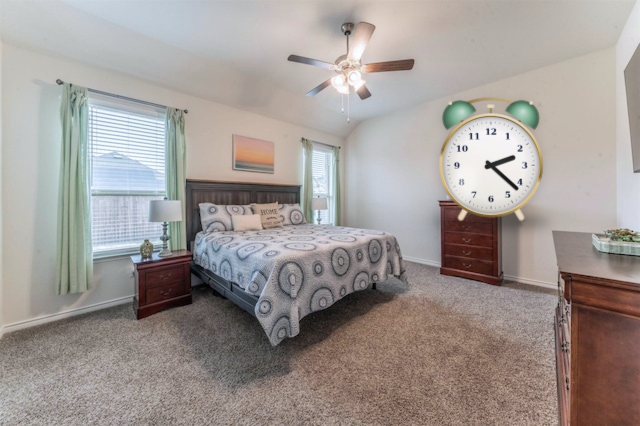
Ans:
2h22
